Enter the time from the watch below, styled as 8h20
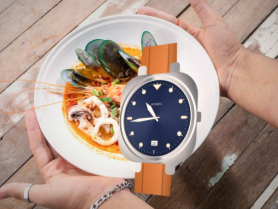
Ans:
10h44
